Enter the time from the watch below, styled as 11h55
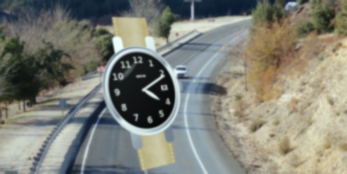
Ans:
4h11
